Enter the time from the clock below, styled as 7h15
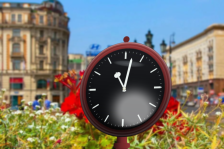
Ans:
11h02
